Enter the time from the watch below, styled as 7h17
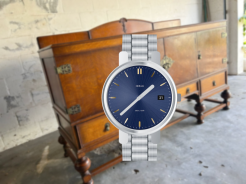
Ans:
1h38
